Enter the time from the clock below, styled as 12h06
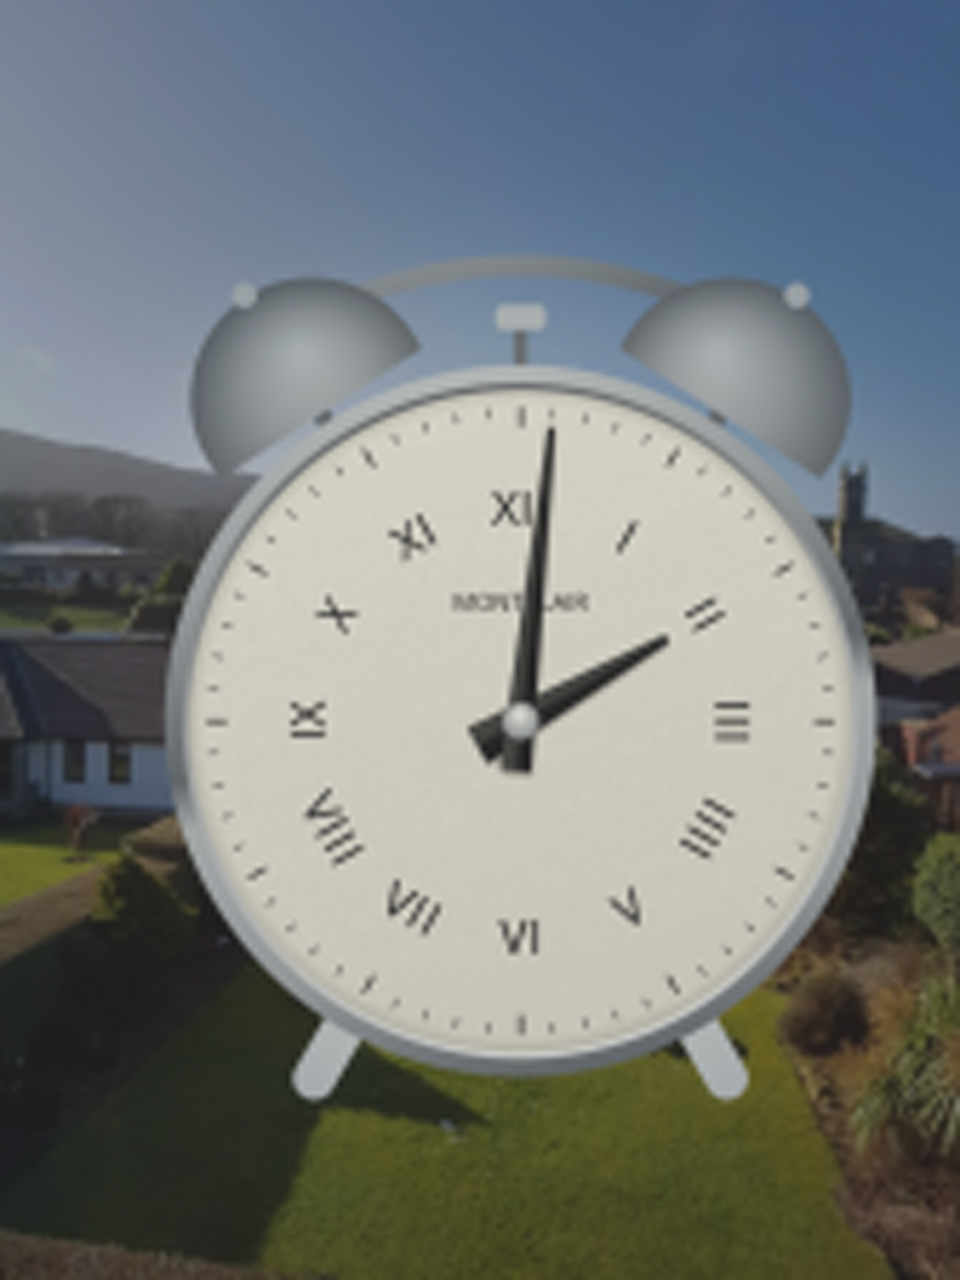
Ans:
2h01
